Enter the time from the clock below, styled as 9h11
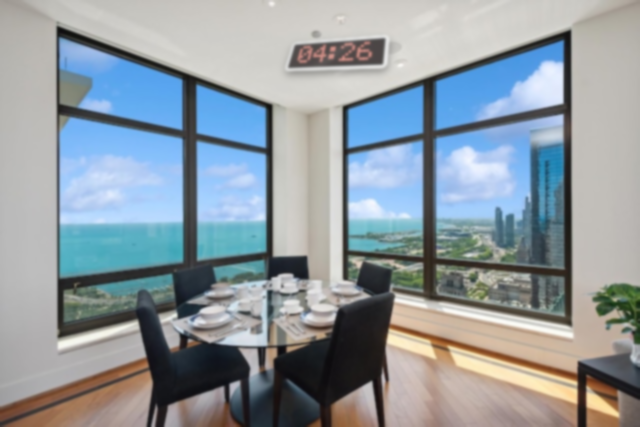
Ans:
4h26
